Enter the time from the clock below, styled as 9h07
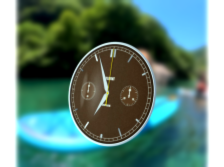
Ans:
6h56
